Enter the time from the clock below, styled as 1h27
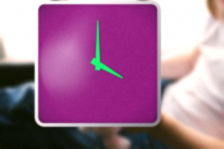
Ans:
4h00
